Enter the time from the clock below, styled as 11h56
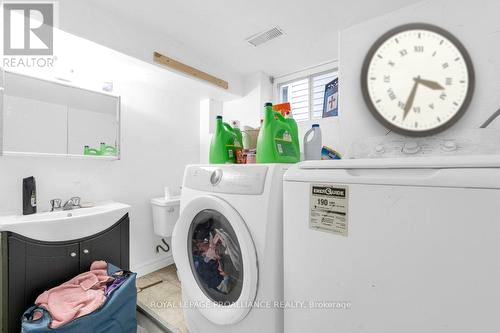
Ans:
3h33
